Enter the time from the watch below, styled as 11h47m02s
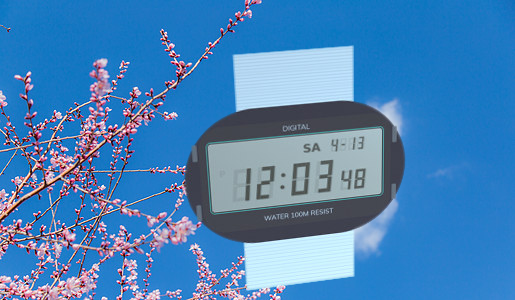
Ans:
12h03m48s
